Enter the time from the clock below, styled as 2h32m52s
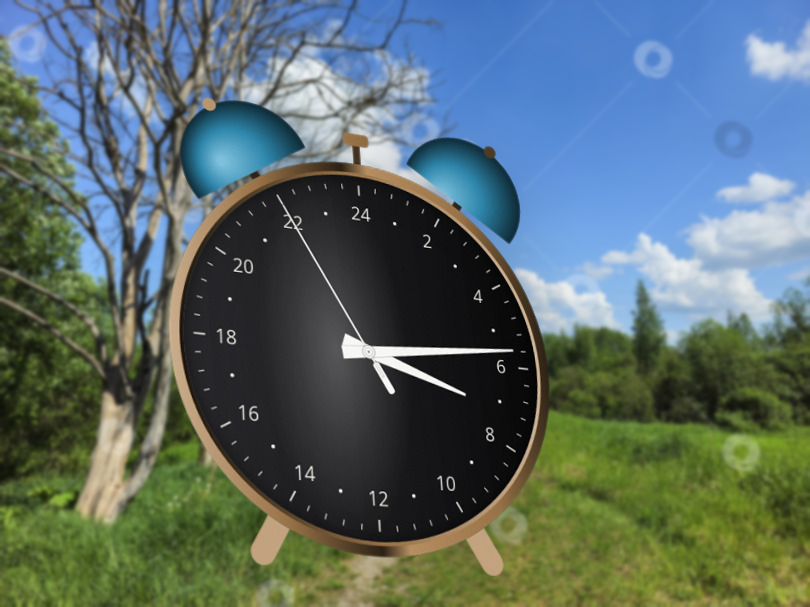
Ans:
7h13m55s
